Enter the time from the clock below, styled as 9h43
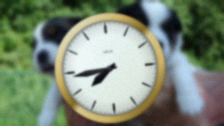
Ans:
7h44
